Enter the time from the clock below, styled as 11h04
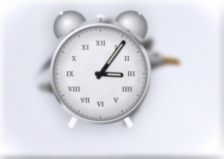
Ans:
3h06
